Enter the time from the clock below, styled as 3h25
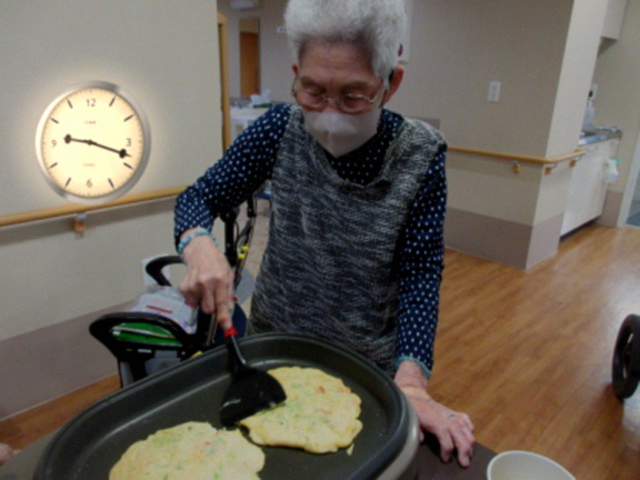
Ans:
9h18
